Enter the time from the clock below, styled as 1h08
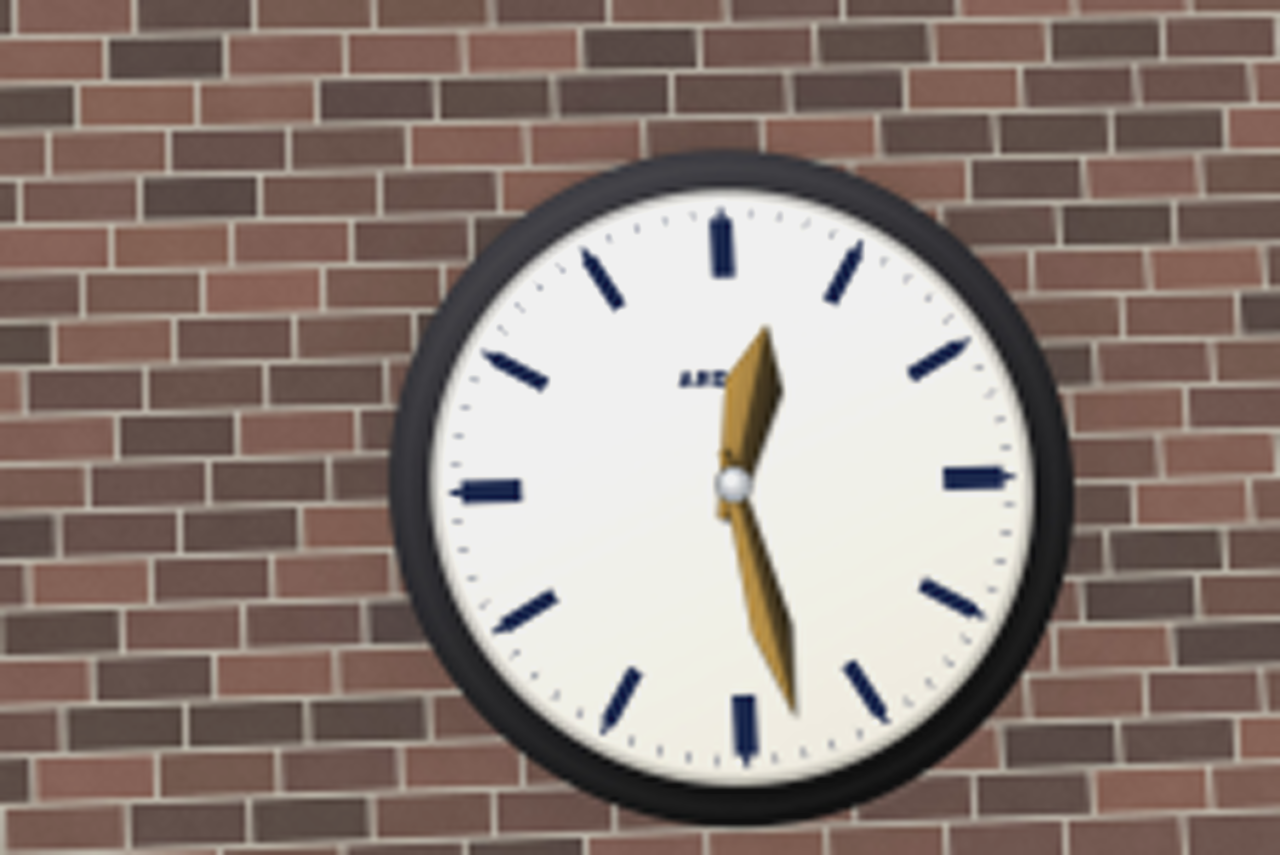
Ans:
12h28
